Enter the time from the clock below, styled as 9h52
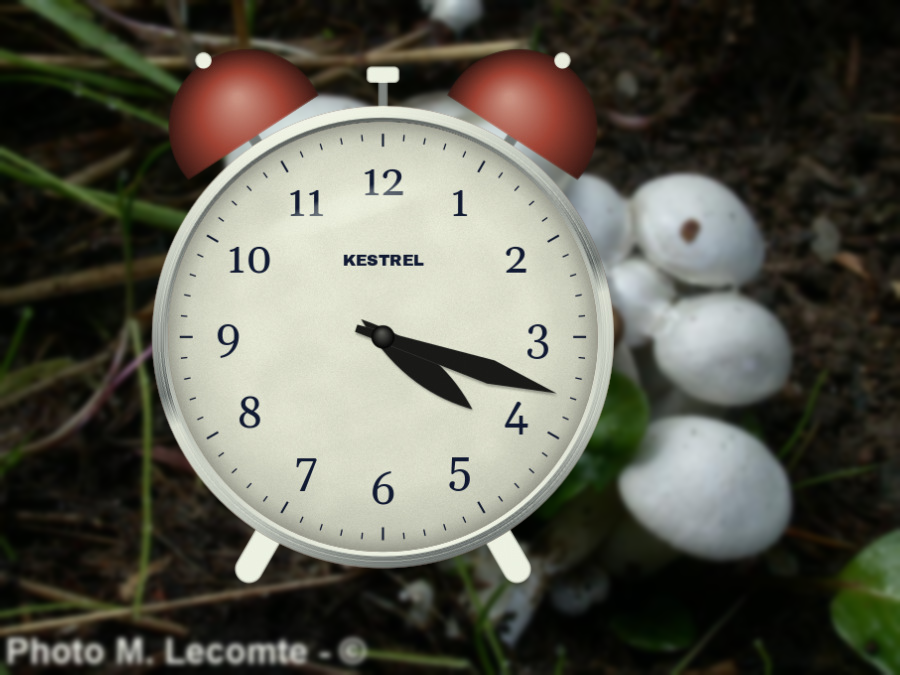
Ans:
4h18
